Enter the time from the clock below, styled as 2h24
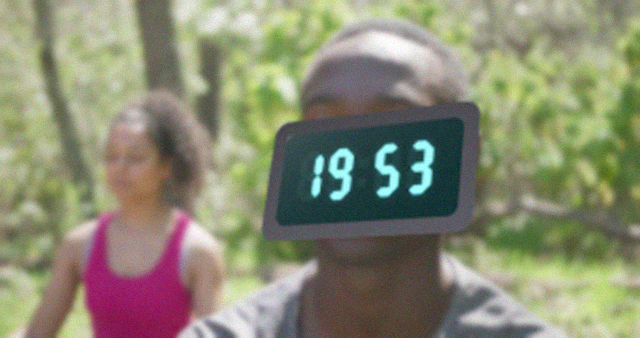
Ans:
19h53
